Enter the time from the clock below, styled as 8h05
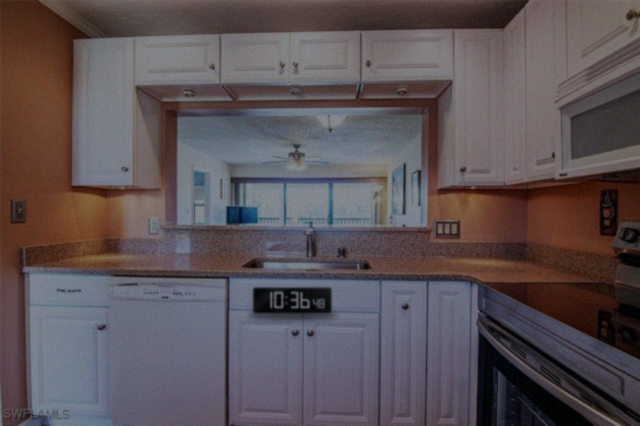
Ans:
10h36
